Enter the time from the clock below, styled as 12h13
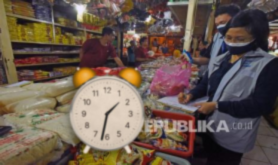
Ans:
1h32
